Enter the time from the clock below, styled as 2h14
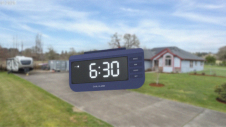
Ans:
6h30
